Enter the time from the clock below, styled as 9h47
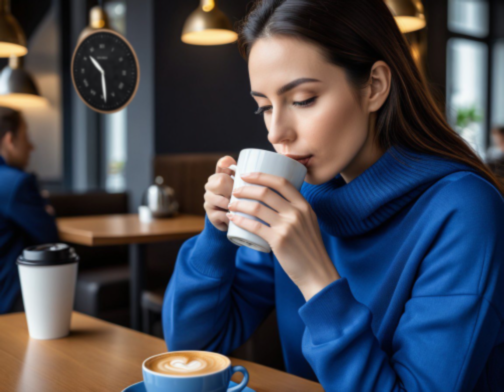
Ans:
10h29
